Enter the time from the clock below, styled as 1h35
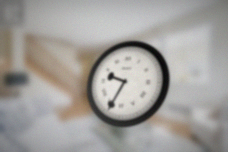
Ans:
9h34
